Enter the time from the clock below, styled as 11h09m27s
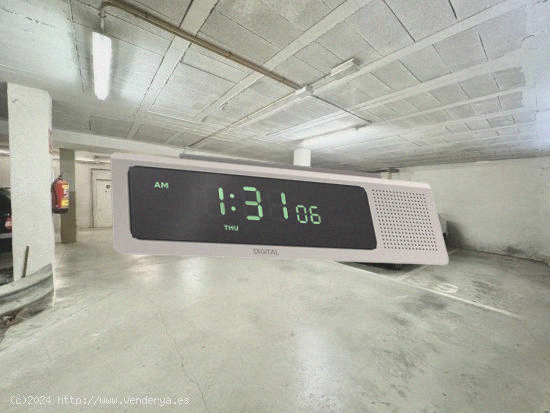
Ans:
1h31m06s
